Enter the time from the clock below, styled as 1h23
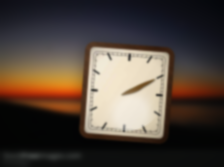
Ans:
2h10
